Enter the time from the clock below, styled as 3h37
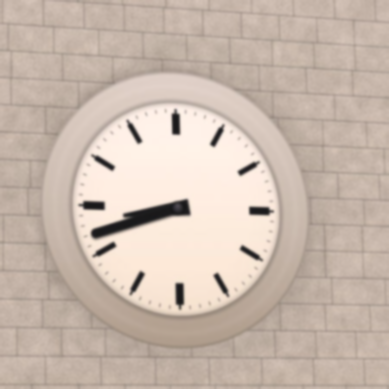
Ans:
8h42
